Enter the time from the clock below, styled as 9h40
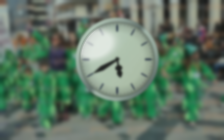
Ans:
5h40
